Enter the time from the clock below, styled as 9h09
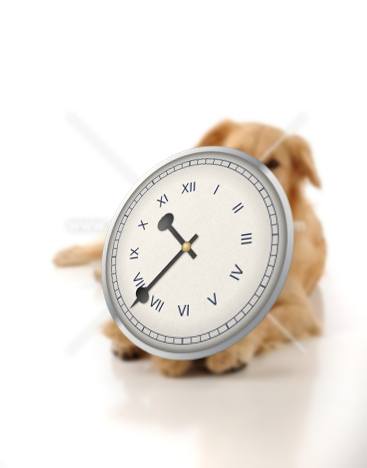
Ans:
10h38
